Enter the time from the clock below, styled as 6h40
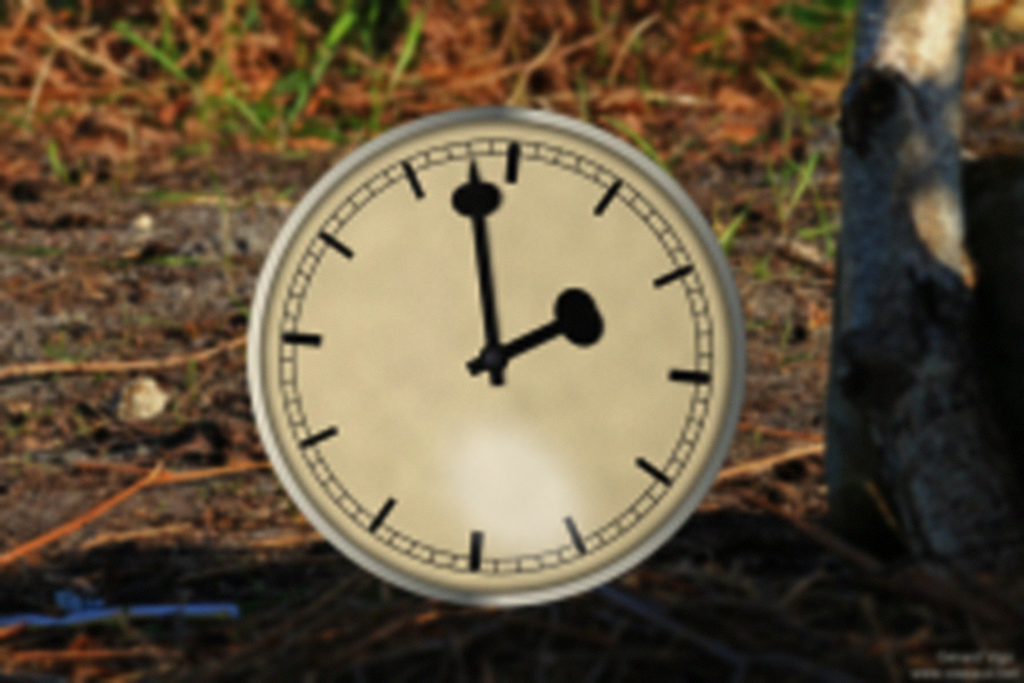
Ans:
1h58
